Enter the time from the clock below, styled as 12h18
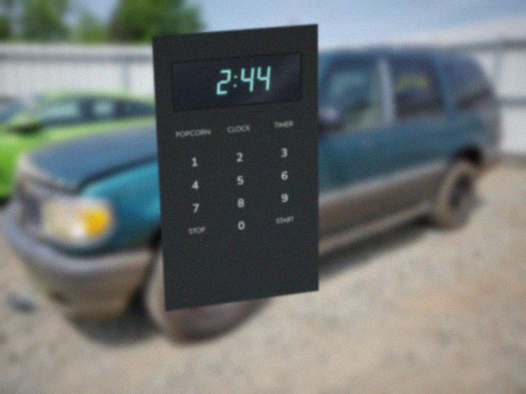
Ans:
2h44
